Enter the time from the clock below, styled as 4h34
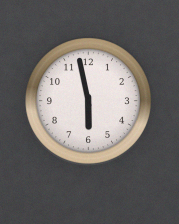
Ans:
5h58
